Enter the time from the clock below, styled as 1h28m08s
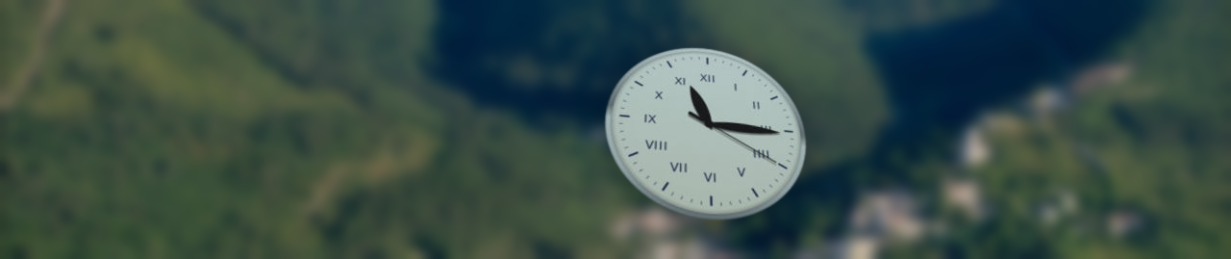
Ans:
11h15m20s
